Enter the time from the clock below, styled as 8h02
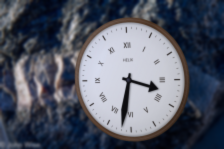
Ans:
3h32
